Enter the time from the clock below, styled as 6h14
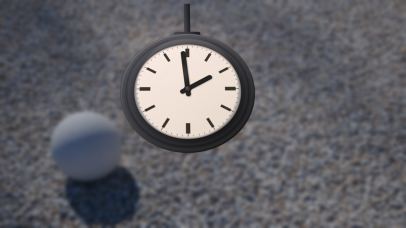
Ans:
1h59
